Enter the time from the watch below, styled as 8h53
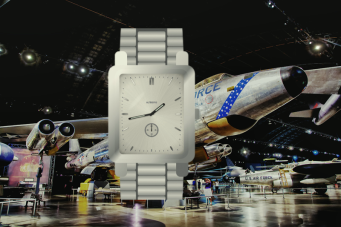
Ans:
1h43
